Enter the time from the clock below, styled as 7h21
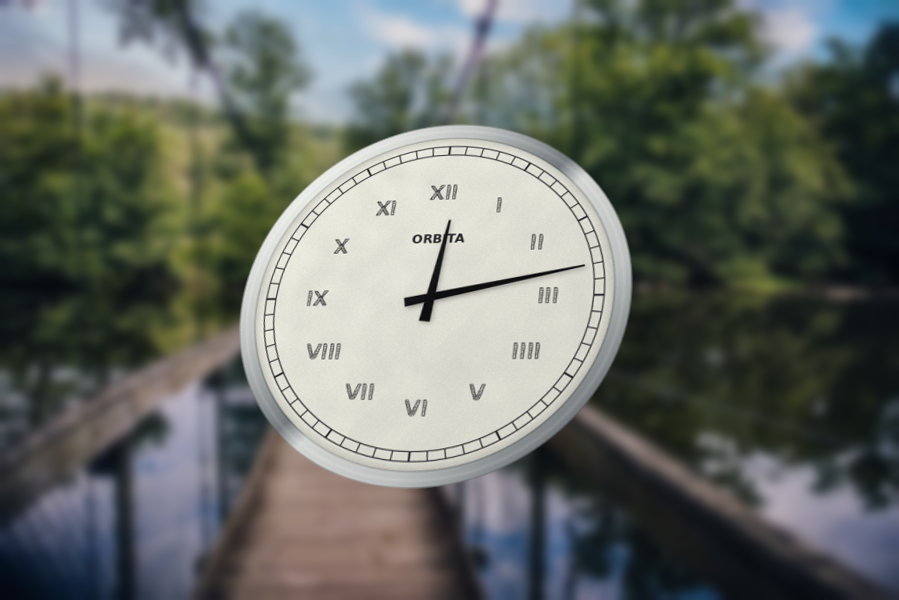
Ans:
12h13
